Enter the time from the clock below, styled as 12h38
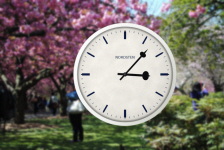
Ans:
3h07
